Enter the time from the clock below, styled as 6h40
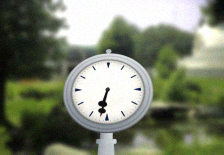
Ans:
6h32
